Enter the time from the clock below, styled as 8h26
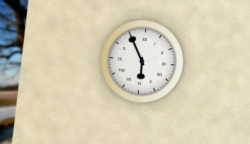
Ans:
5h55
